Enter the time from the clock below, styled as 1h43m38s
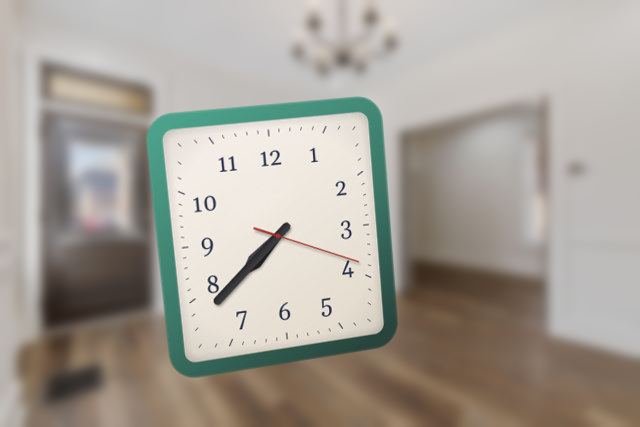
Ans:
7h38m19s
